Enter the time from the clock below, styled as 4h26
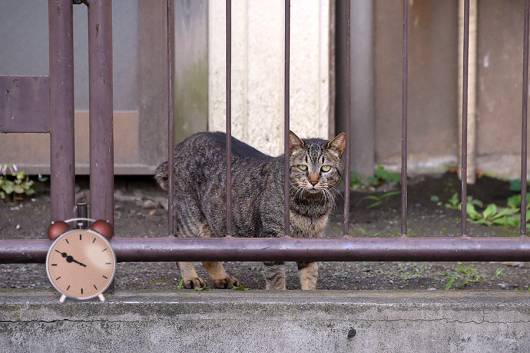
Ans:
9h50
